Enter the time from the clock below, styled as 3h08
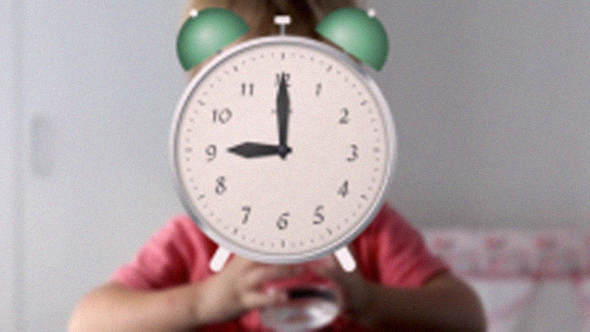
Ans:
9h00
